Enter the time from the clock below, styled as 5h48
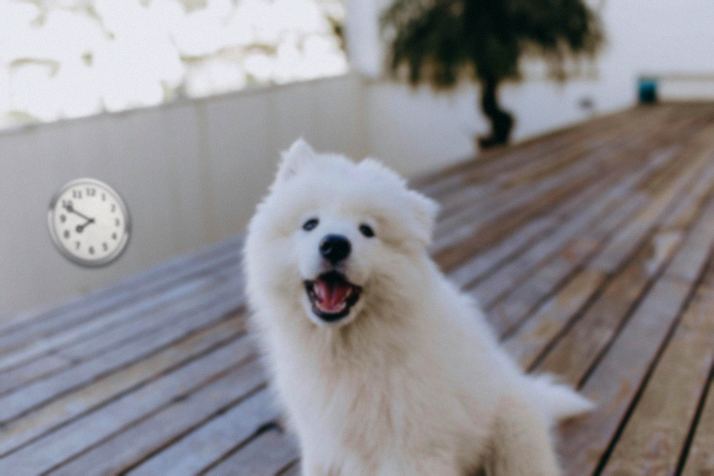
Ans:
7h49
